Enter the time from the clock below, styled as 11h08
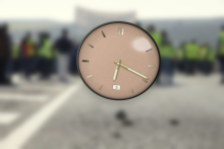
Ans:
6h19
